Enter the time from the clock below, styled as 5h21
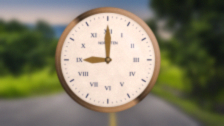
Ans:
9h00
